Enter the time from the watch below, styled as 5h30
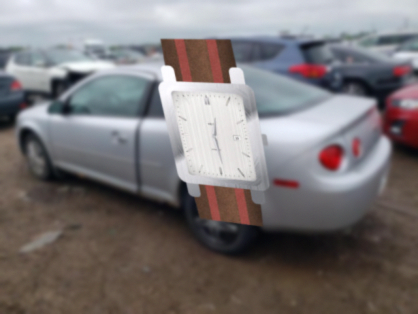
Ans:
12h29
